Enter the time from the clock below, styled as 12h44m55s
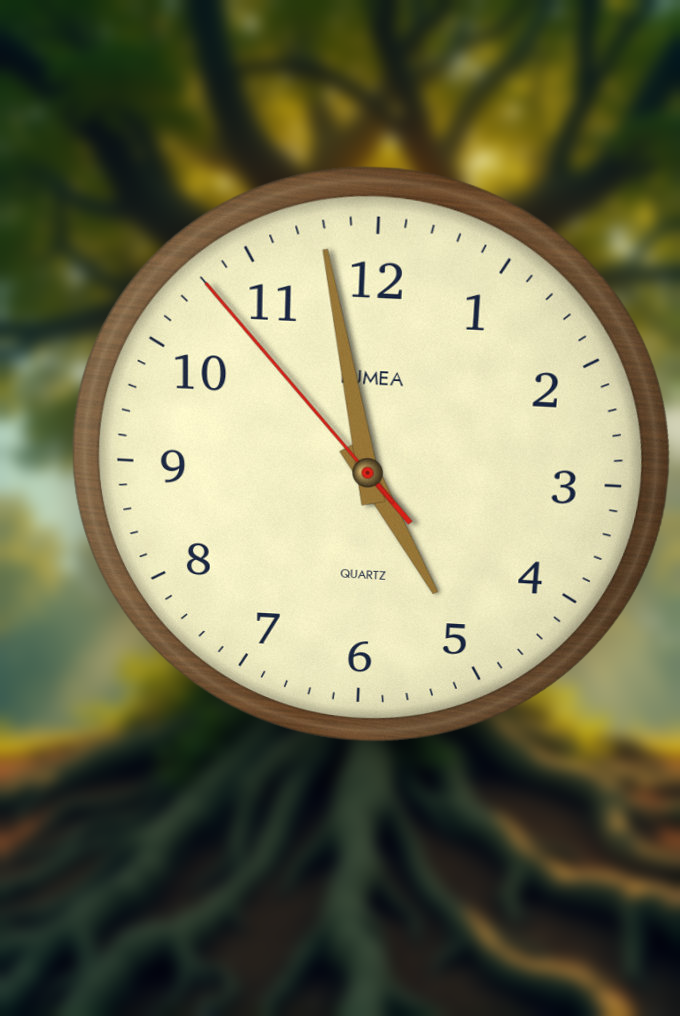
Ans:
4h57m53s
